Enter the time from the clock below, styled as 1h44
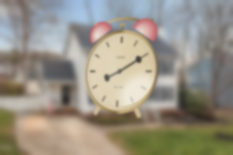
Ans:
8h10
